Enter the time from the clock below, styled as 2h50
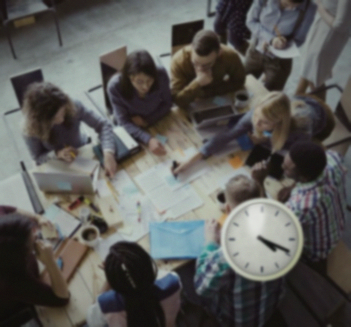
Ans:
4h19
